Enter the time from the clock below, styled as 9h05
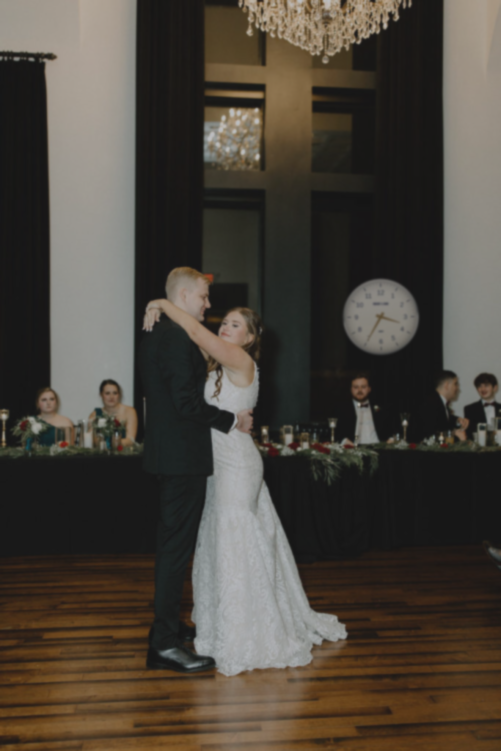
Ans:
3h35
